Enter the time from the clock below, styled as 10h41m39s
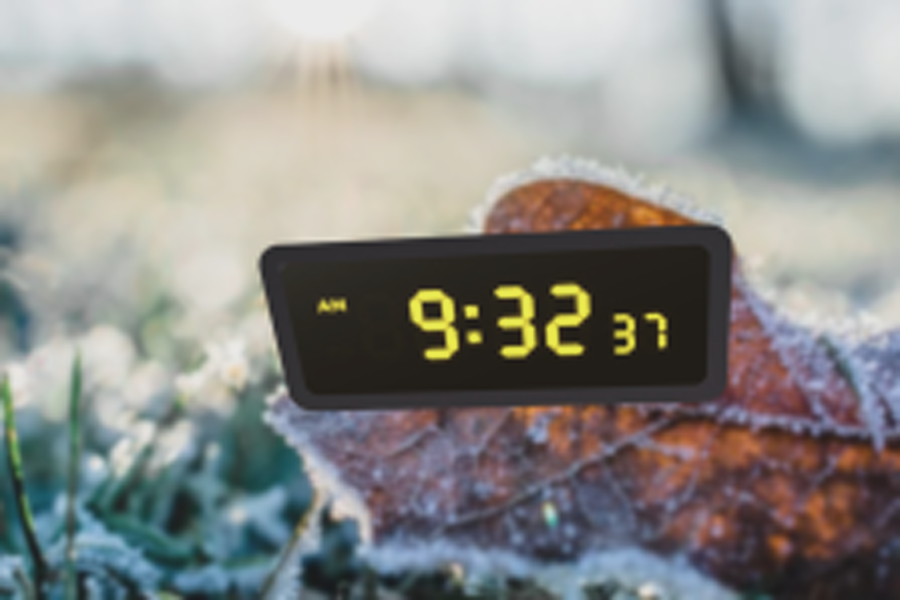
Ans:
9h32m37s
